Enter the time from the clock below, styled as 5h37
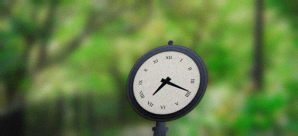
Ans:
7h19
